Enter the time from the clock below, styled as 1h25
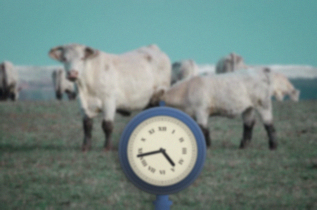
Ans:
4h43
